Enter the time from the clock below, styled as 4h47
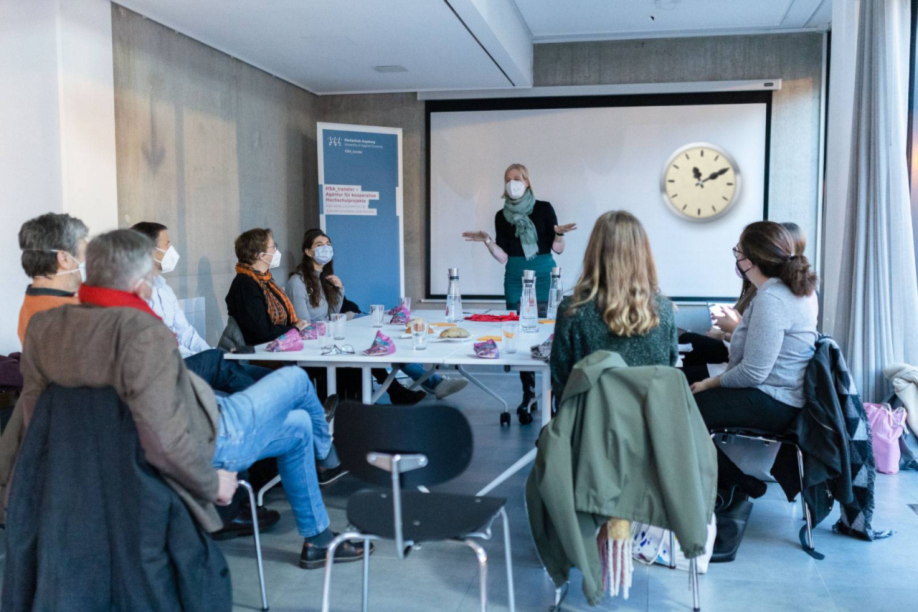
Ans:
11h10
